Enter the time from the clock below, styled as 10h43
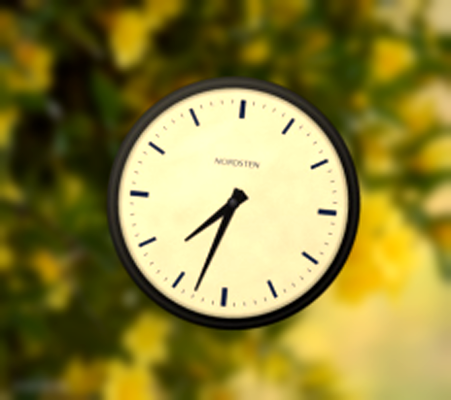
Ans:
7h33
